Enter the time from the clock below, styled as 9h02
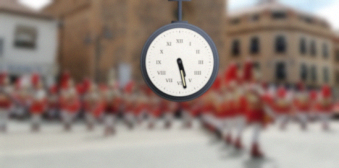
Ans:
5h28
